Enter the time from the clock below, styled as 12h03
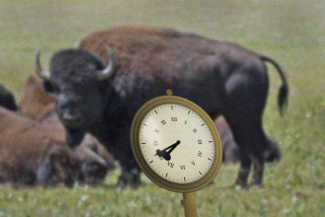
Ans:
7h41
